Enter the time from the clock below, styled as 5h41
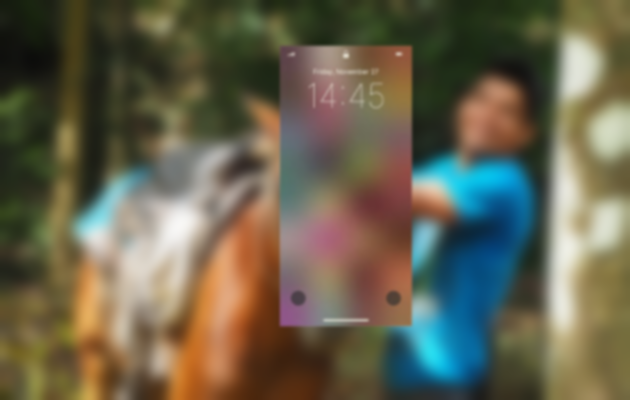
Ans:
14h45
